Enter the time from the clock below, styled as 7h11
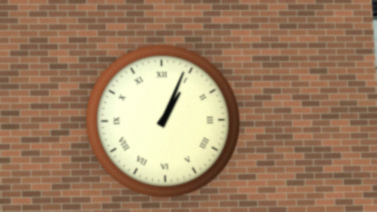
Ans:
1h04
